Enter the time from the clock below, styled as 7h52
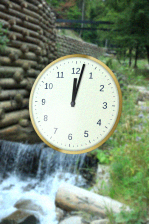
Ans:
12h02
